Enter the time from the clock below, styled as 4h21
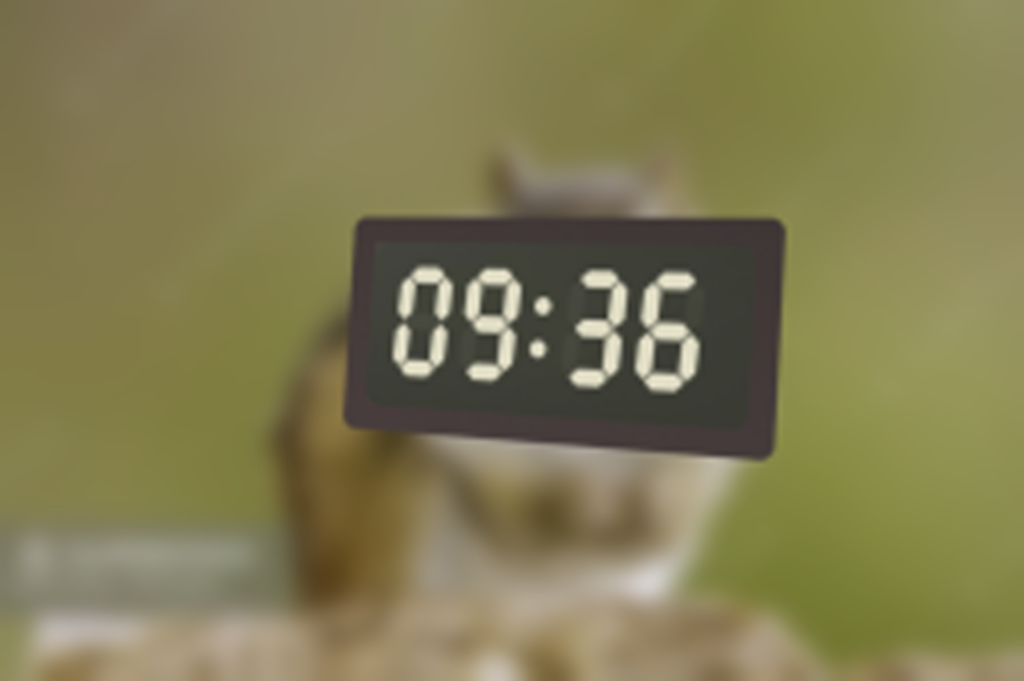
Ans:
9h36
